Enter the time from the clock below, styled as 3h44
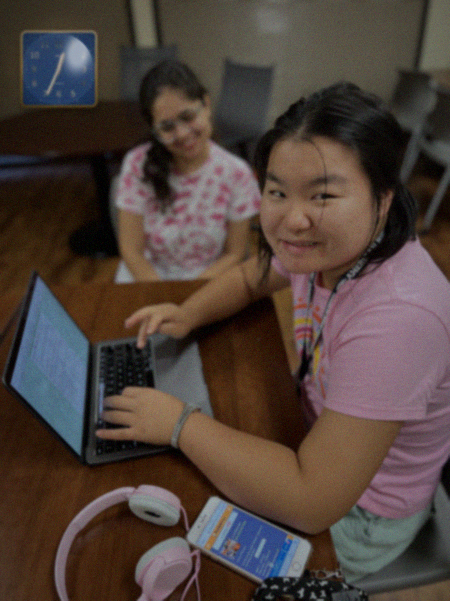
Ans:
12h34
